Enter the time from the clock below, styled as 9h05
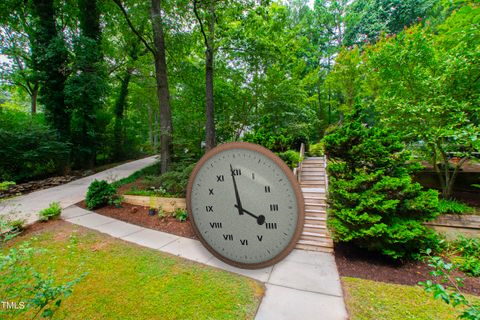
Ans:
3h59
